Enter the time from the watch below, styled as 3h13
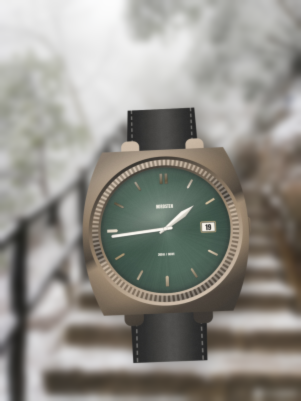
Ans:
1h44
